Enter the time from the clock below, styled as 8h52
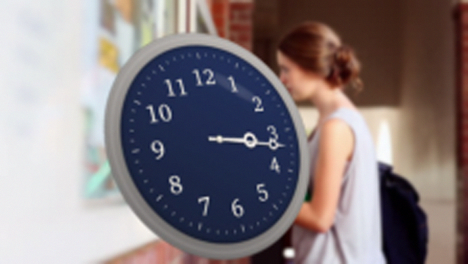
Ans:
3h17
